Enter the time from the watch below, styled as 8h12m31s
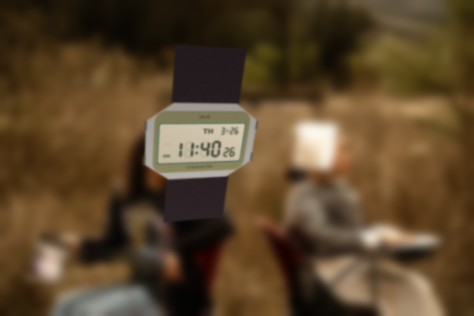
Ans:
11h40m26s
